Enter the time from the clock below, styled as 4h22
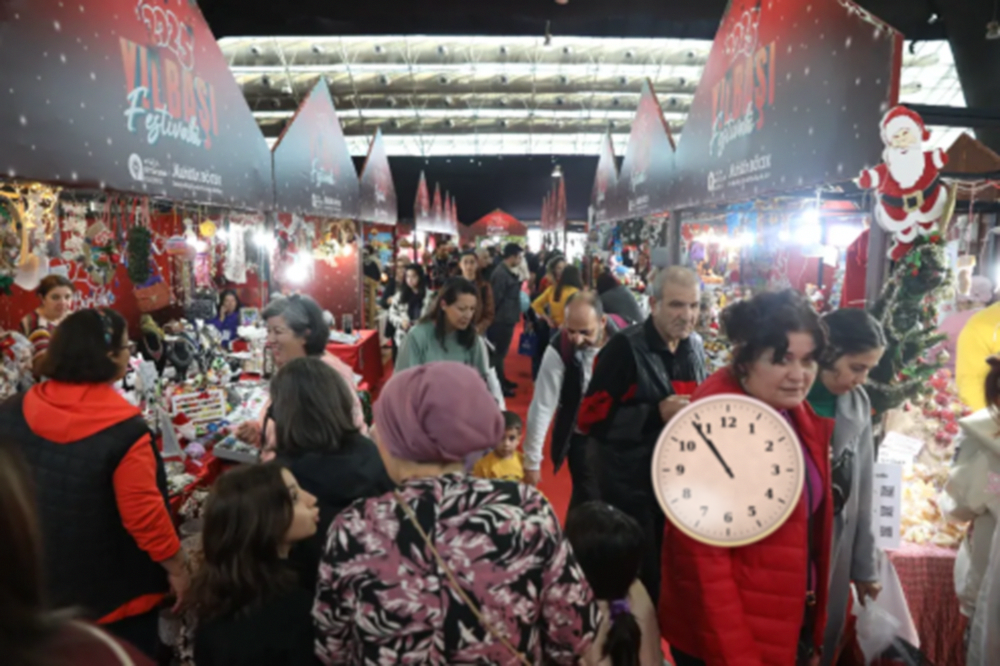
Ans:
10h54
